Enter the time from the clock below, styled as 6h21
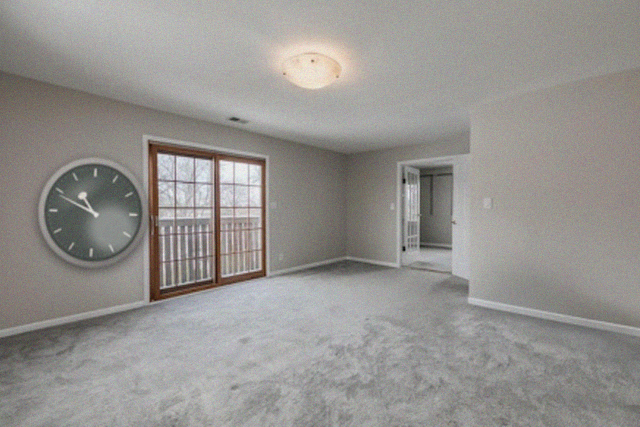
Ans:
10h49
